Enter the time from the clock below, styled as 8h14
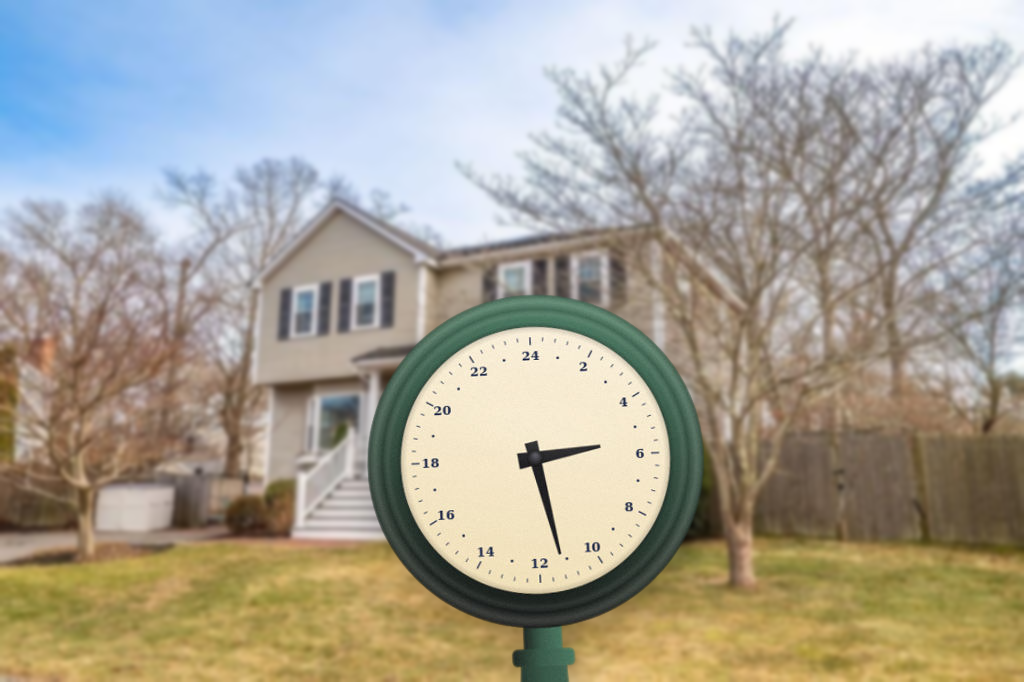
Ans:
5h28
